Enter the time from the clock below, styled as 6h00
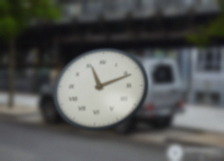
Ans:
11h11
